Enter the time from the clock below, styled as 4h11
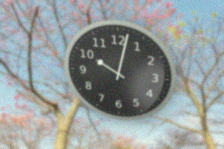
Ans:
10h02
